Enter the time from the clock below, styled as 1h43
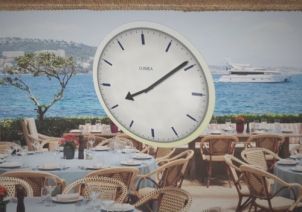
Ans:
8h09
